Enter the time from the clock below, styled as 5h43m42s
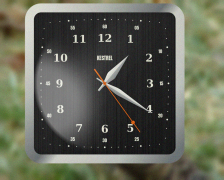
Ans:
1h20m24s
